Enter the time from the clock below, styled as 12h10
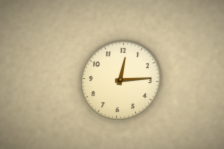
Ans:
12h14
